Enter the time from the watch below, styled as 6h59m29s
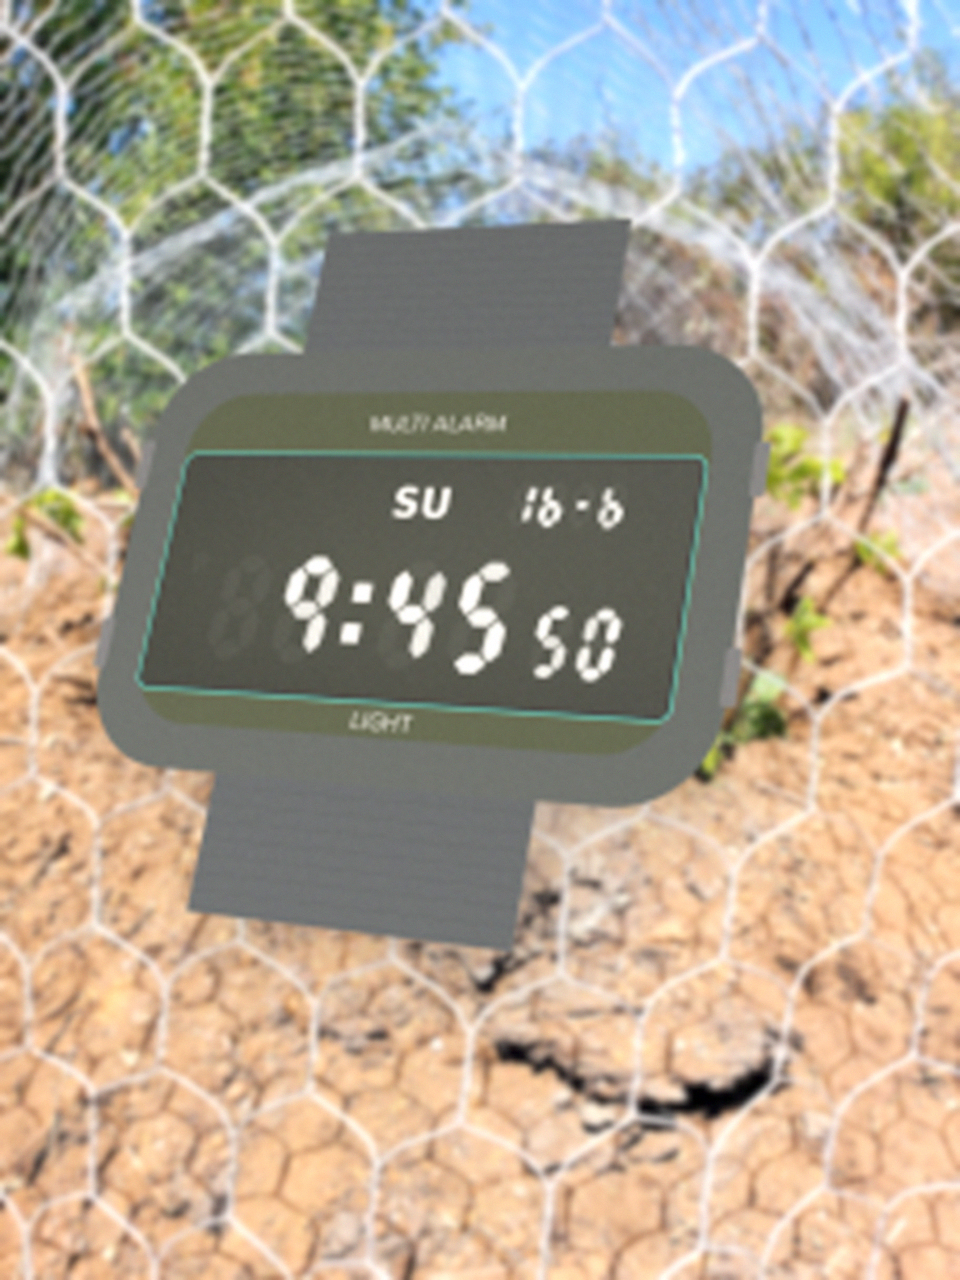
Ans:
9h45m50s
